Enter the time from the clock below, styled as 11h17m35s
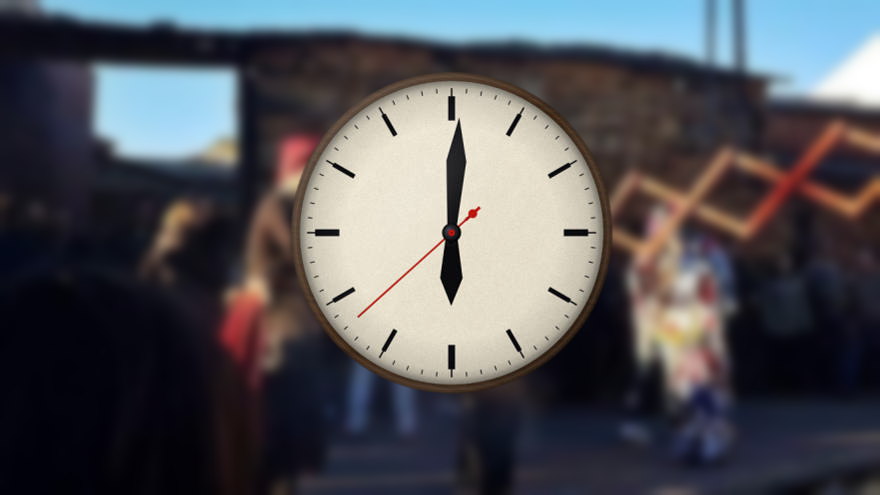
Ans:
6h00m38s
